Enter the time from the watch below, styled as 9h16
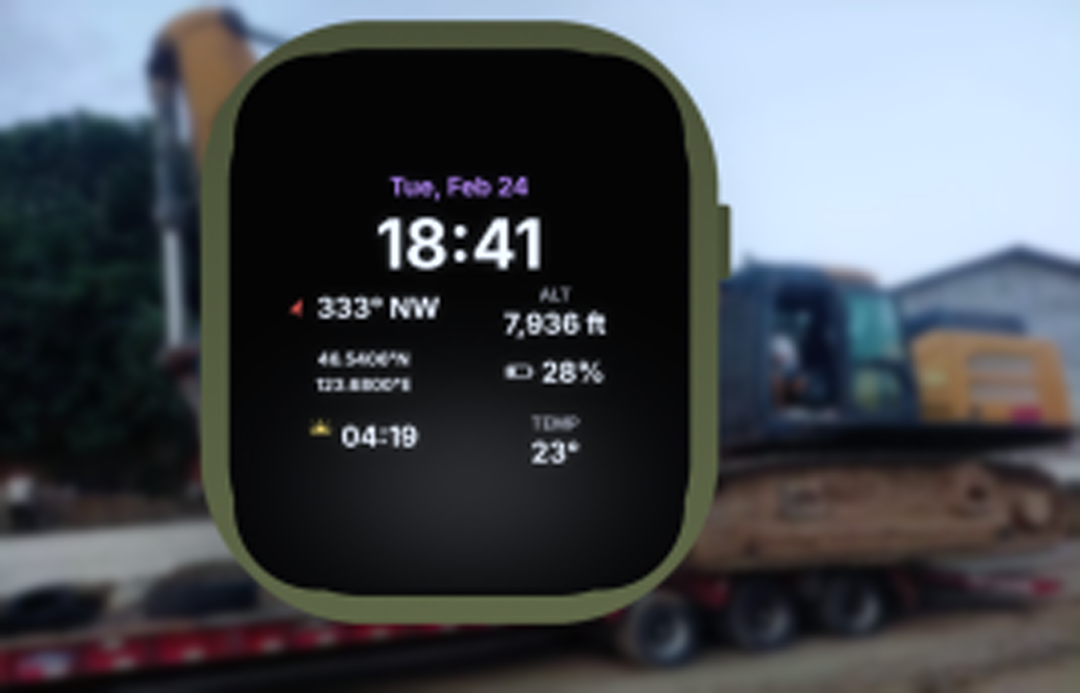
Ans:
18h41
